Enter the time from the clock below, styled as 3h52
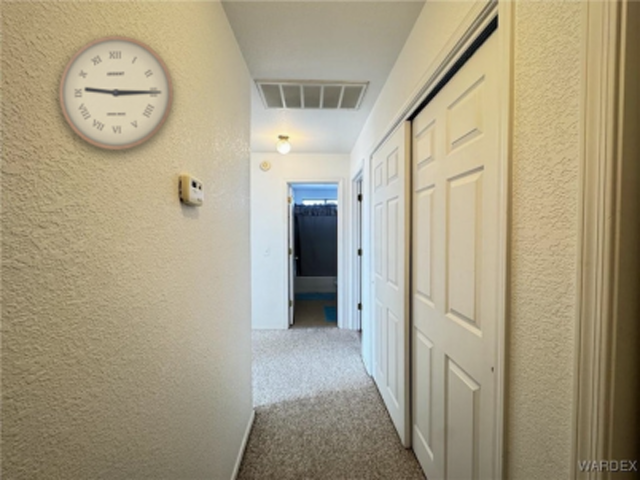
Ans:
9h15
